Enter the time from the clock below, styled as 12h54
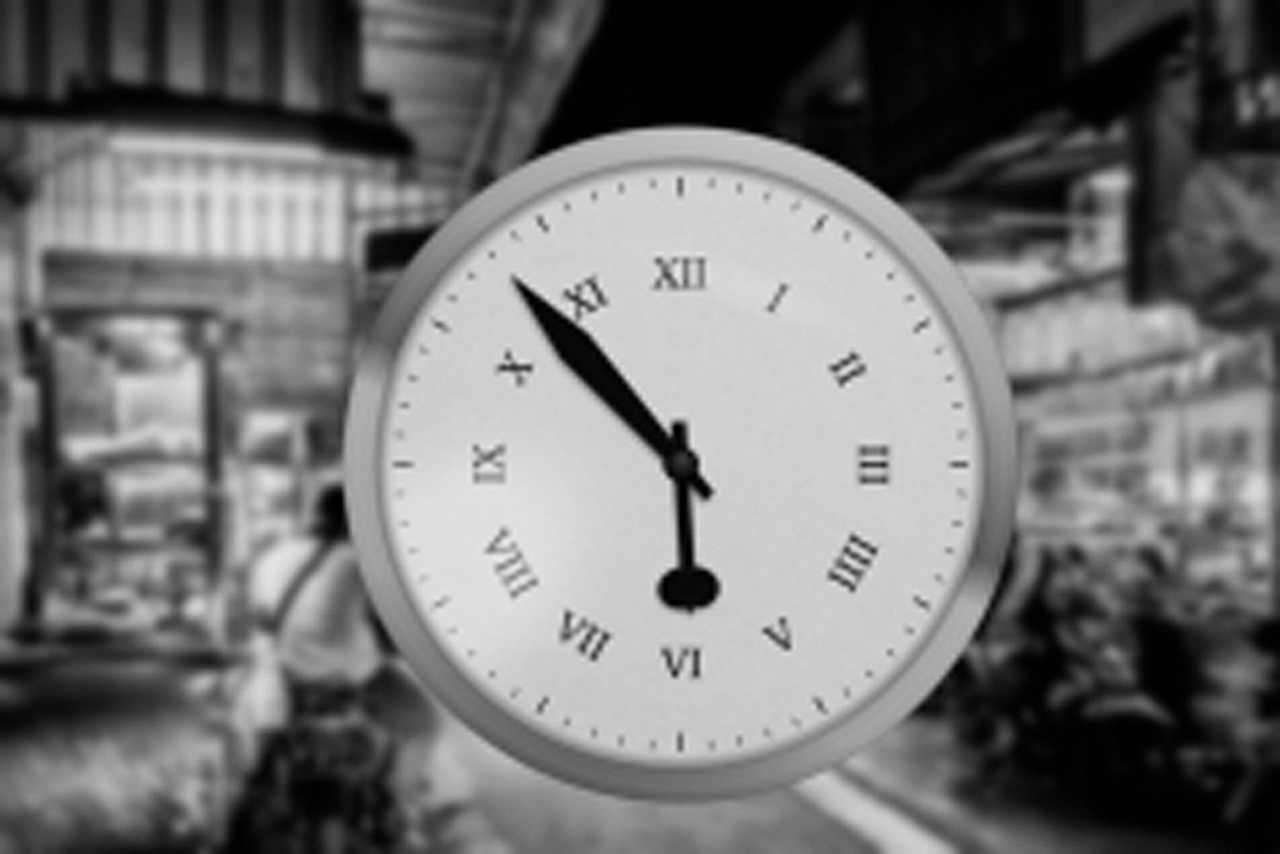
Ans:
5h53
